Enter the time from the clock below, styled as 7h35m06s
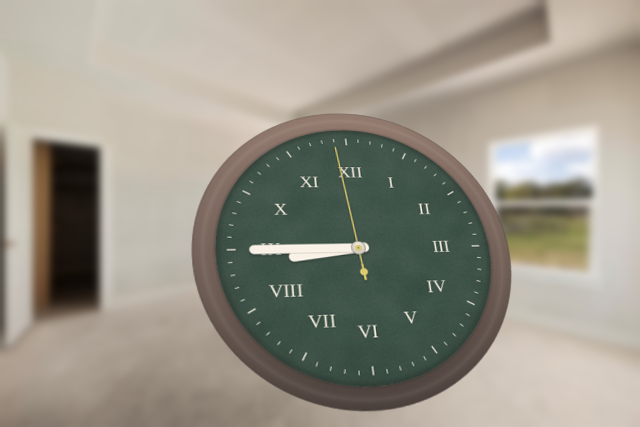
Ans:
8h44m59s
